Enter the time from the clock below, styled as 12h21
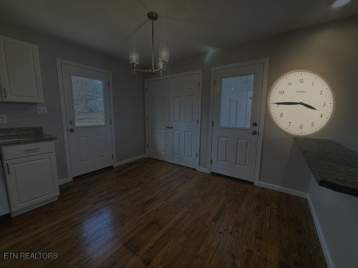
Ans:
3h45
